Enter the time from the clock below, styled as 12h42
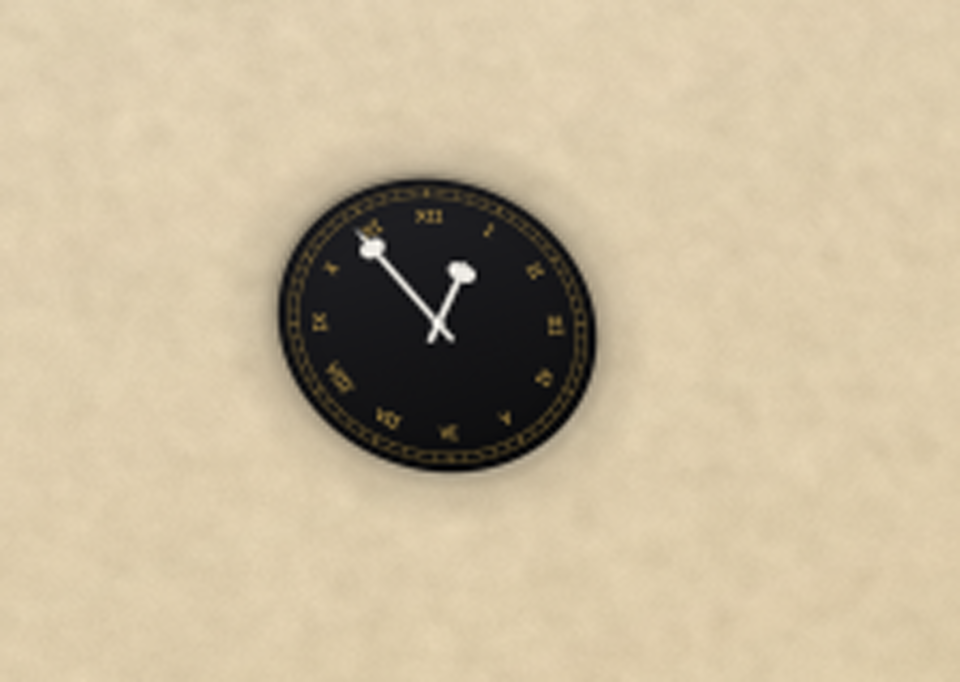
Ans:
12h54
